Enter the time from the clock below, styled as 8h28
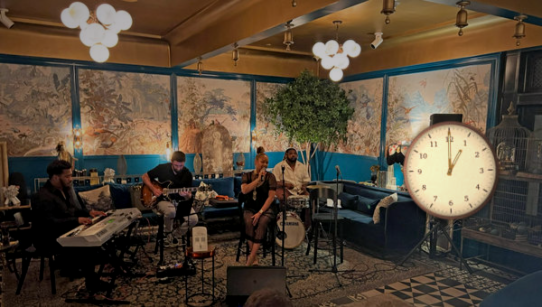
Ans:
1h00
